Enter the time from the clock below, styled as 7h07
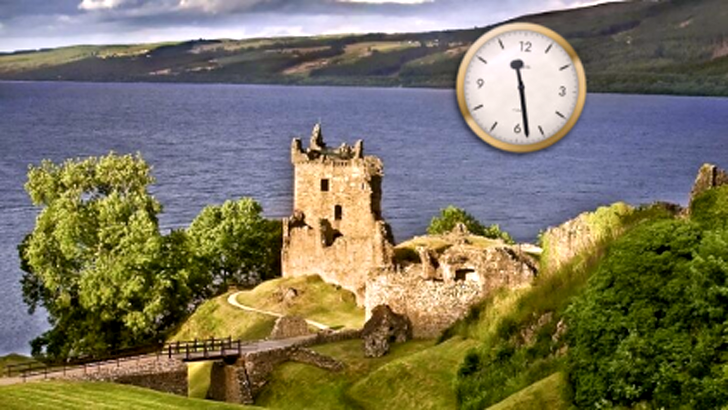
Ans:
11h28
